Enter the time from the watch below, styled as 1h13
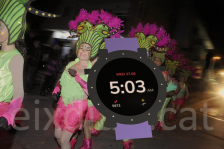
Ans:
5h03
